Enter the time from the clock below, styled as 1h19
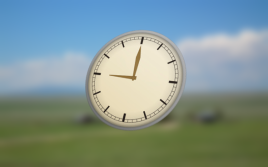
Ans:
9h00
